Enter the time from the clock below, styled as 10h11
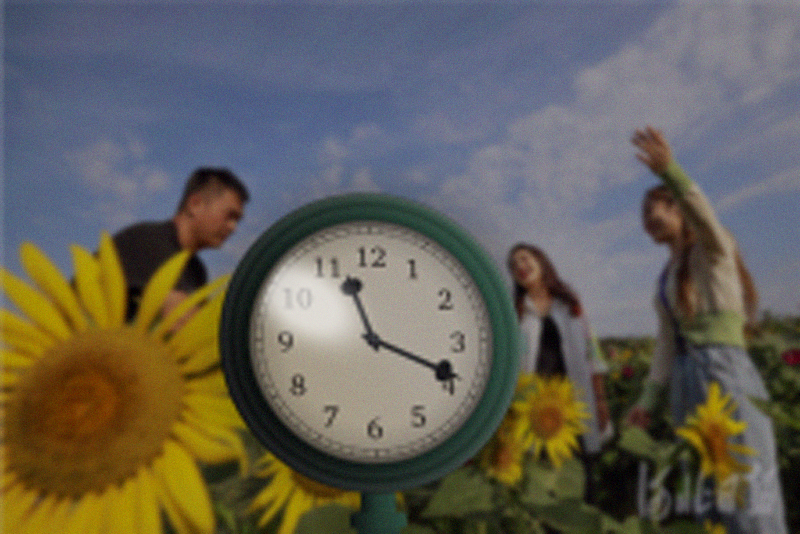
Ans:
11h19
